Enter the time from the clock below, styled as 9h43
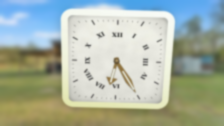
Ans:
6h25
